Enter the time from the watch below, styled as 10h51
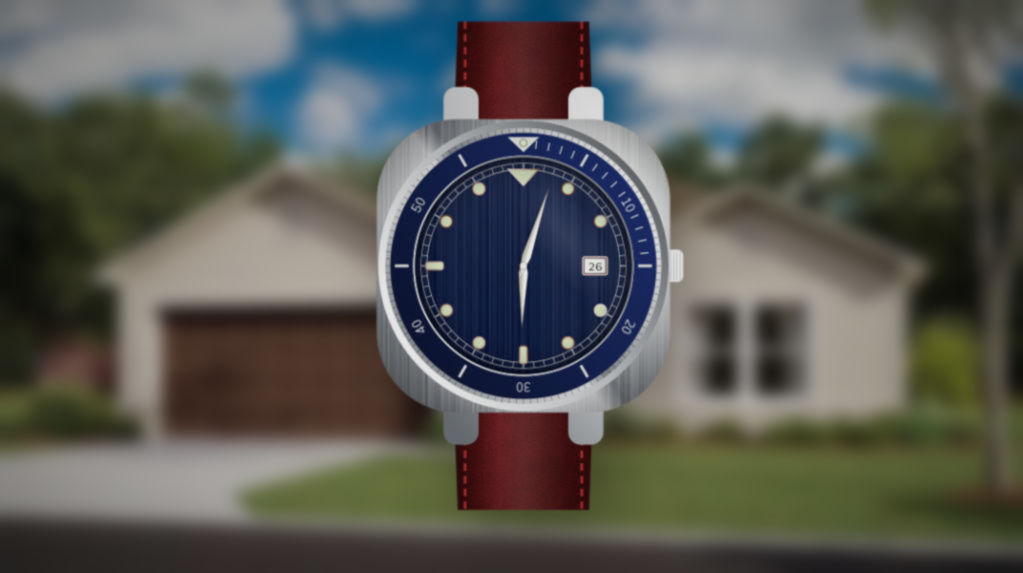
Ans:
6h03
